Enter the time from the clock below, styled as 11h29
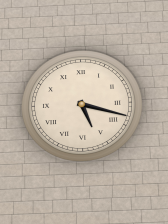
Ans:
5h18
